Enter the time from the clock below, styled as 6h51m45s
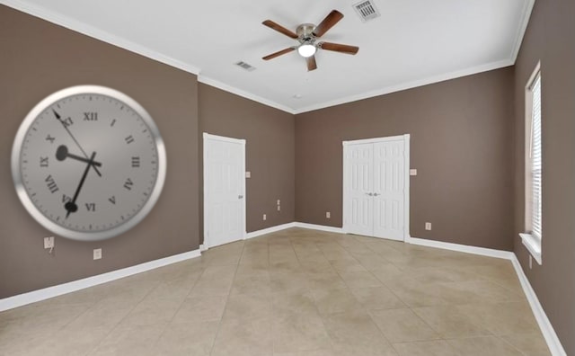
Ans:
9h33m54s
